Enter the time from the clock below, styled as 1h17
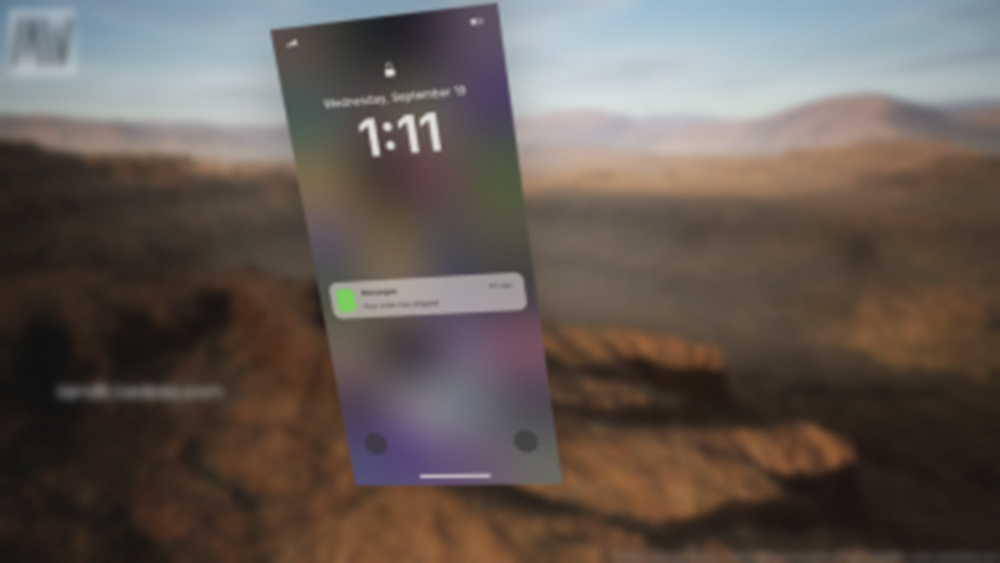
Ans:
1h11
